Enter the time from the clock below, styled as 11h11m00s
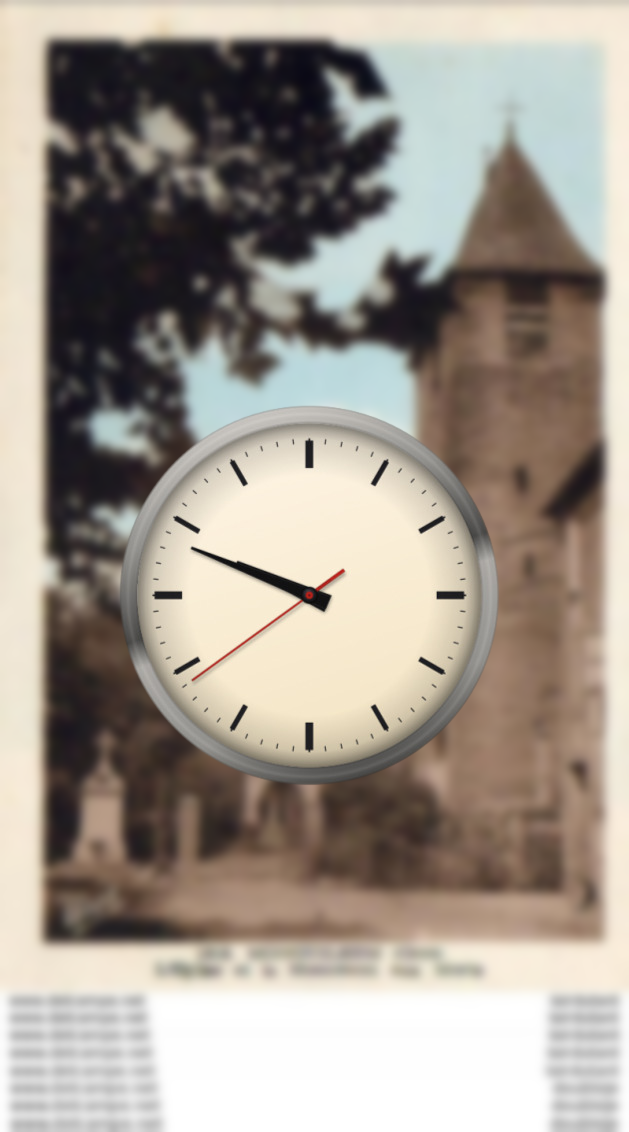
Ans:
9h48m39s
